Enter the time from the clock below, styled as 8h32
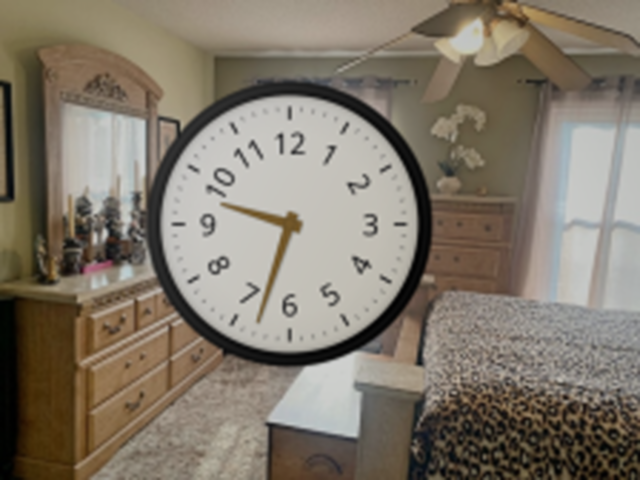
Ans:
9h33
